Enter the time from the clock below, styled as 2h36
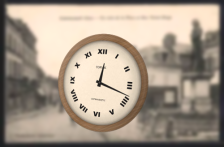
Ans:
12h18
